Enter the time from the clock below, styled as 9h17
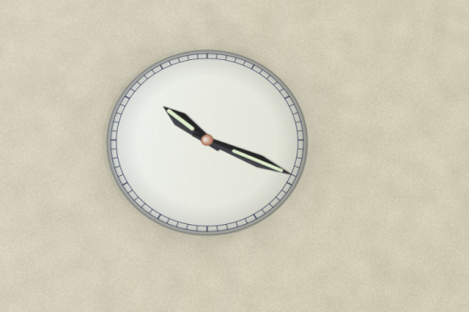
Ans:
10h19
